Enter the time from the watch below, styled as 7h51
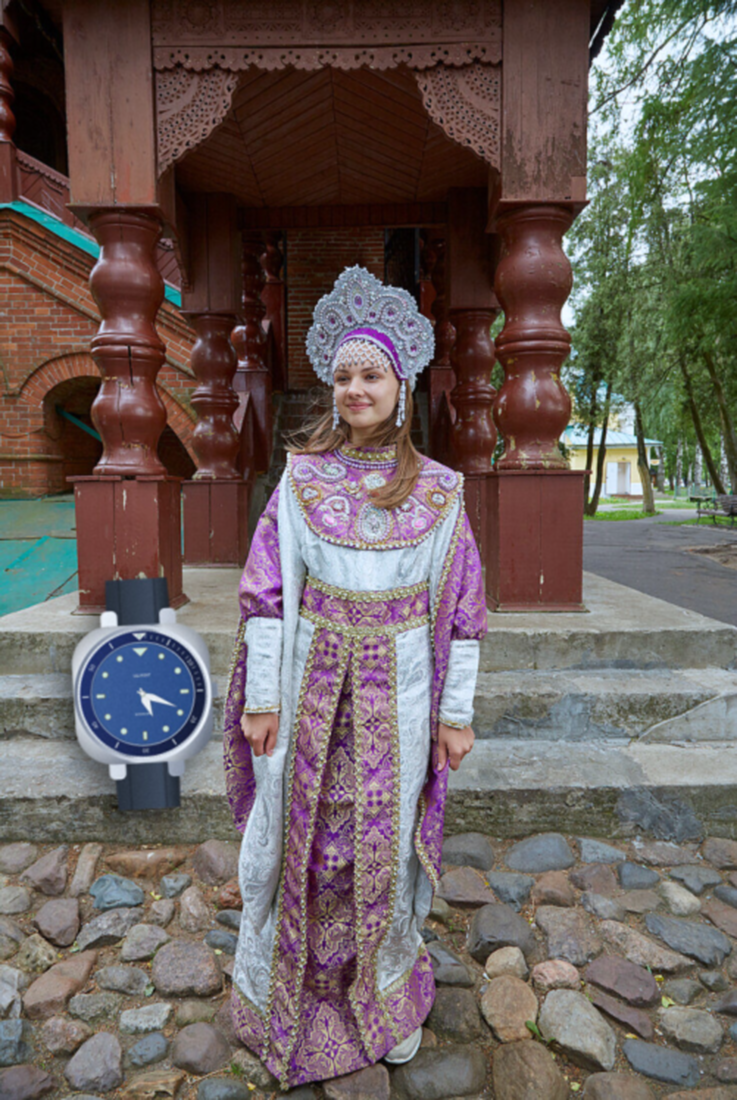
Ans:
5h19
